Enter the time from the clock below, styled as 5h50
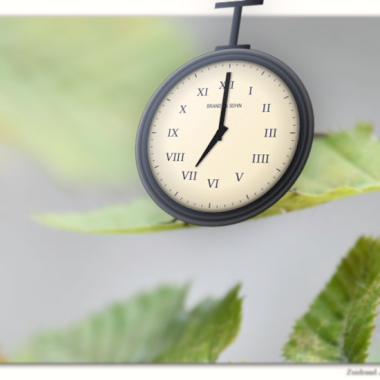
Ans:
7h00
